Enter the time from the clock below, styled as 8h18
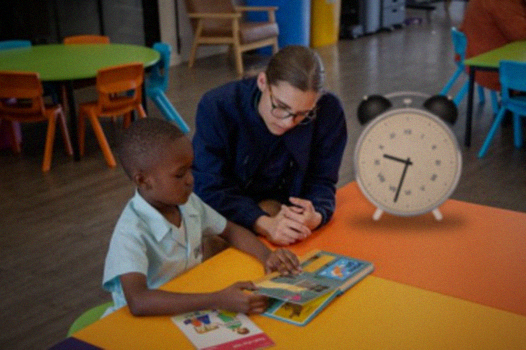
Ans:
9h33
